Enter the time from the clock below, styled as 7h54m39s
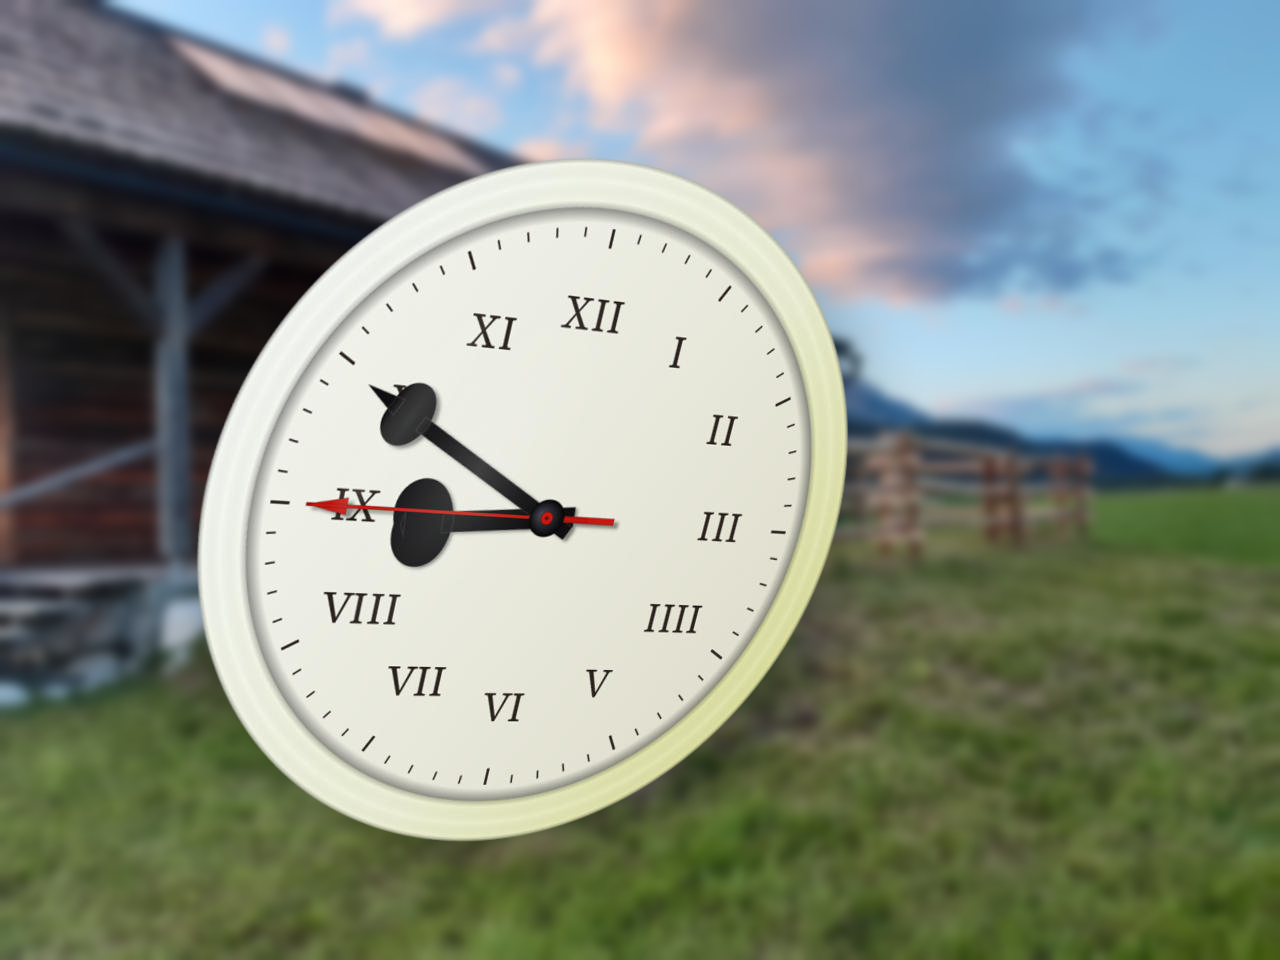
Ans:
8h49m45s
